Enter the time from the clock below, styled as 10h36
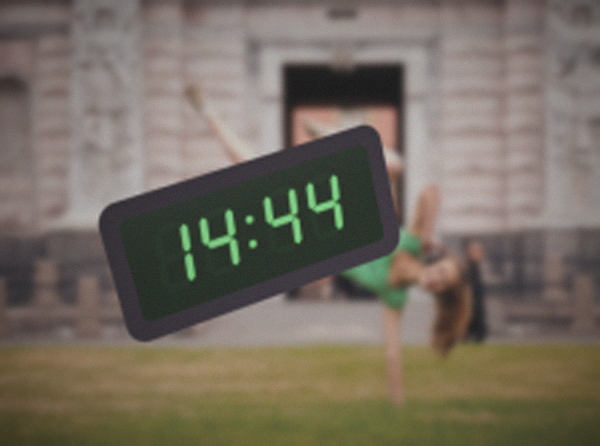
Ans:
14h44
